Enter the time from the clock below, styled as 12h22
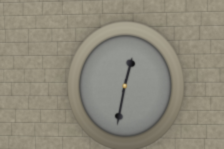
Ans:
12h32
